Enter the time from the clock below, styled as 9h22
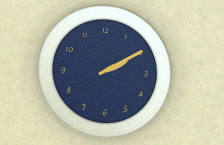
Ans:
2h10
